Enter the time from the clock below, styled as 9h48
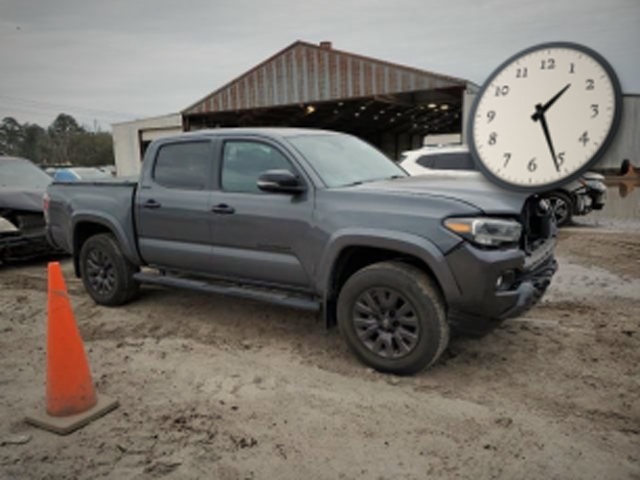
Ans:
1h26
